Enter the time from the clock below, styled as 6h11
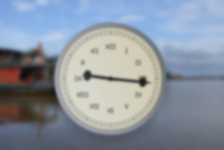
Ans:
9h16
